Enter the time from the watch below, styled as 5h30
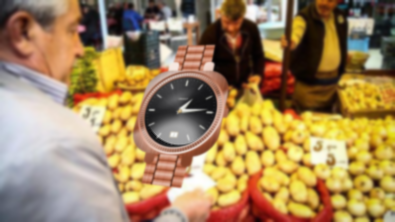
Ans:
1h14
